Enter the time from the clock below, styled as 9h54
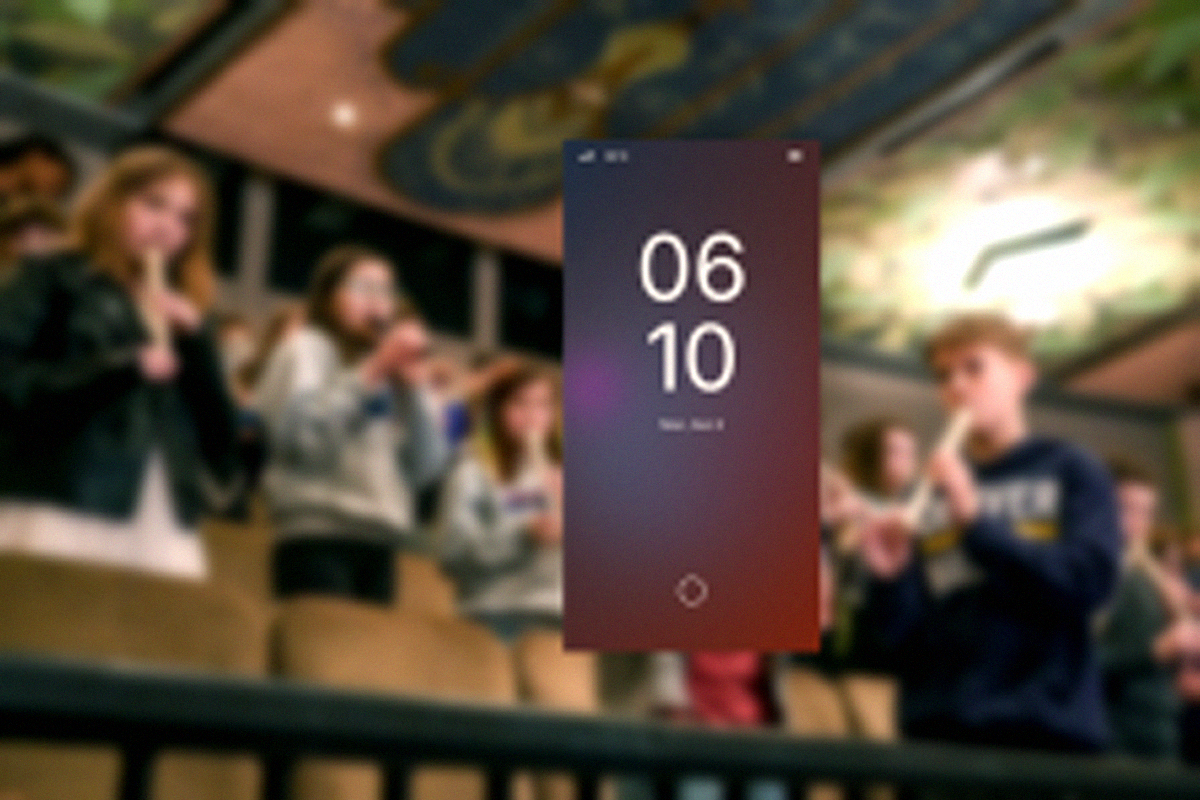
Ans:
6h10
